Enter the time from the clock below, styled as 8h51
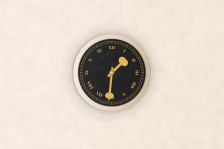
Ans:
1h31
